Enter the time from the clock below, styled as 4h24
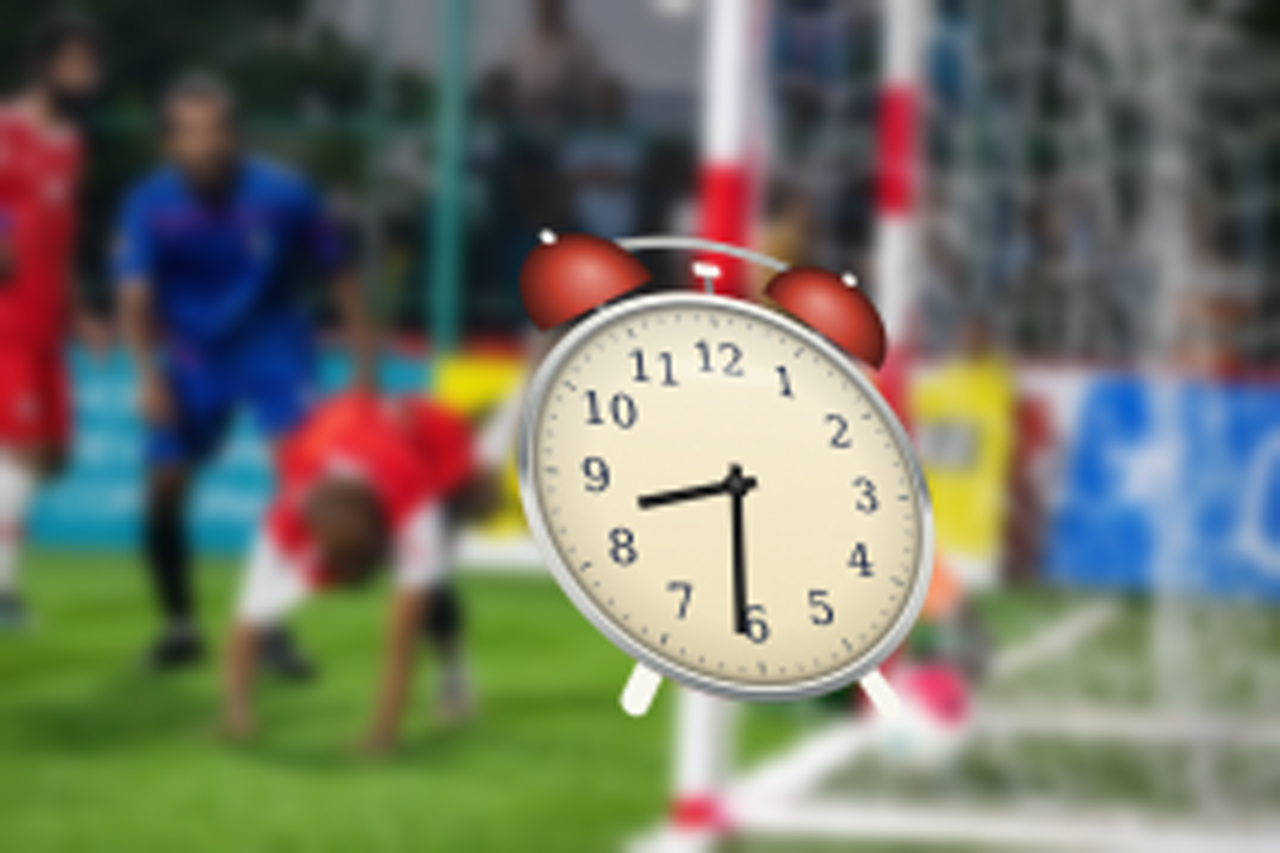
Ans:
8h31
